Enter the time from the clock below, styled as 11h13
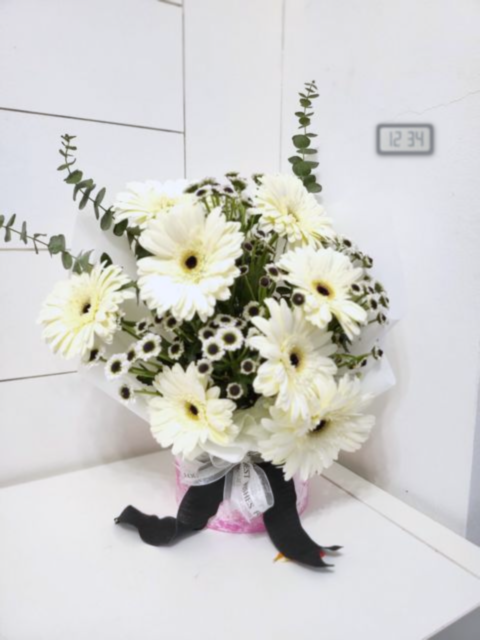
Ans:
12h34
